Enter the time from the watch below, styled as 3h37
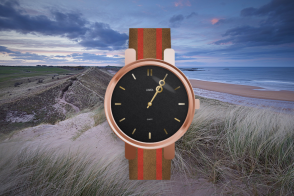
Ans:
1h05
